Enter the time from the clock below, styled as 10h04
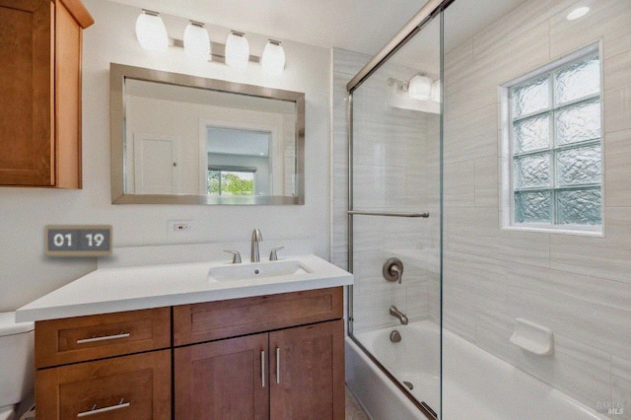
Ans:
1h19
